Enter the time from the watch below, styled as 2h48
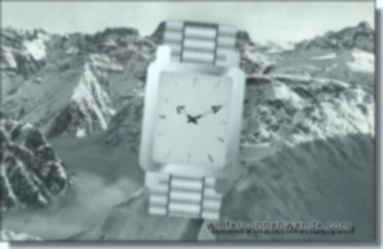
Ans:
10h10
